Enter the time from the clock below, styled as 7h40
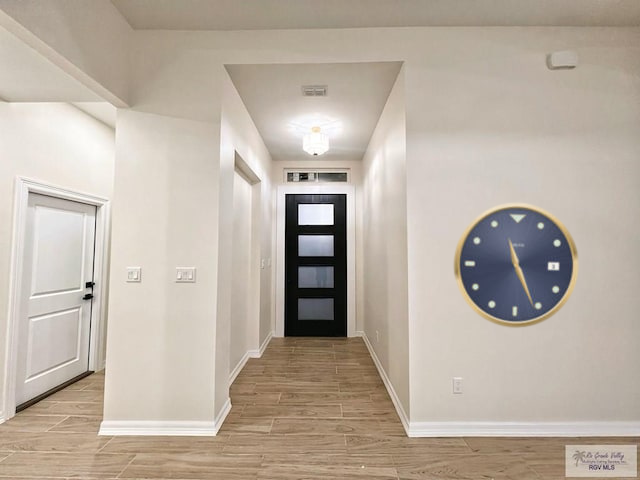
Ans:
11h26
